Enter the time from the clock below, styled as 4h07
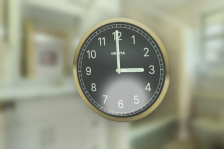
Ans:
3h00
